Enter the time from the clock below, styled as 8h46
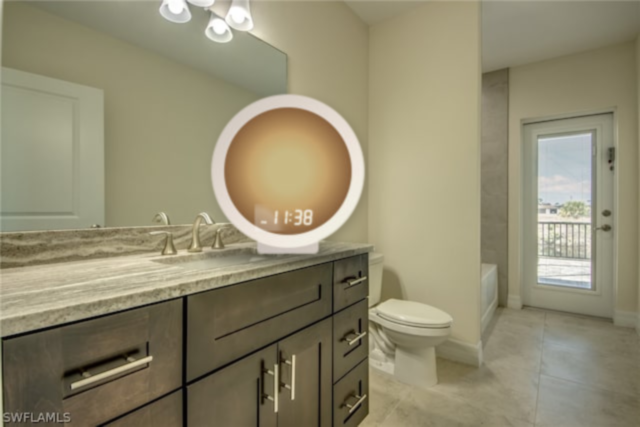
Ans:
11h38
